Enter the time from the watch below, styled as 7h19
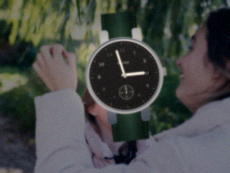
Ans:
2h58
